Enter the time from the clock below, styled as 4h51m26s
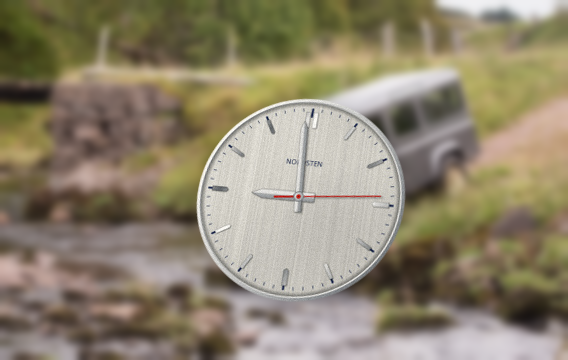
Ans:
8h59m14s
